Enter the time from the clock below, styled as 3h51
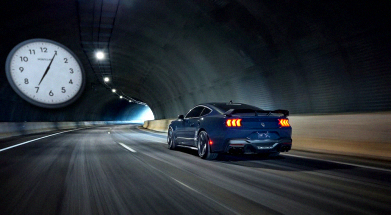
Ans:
7h05
